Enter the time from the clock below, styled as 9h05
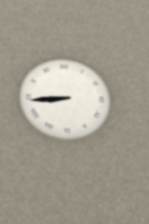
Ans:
8h44
